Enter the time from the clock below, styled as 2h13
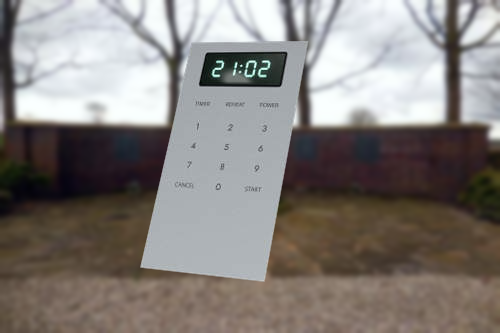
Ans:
21h02
